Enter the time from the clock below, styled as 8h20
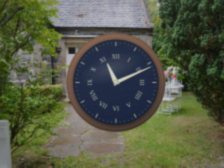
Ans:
11h11
